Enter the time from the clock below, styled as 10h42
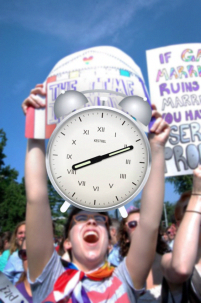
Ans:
8h11
